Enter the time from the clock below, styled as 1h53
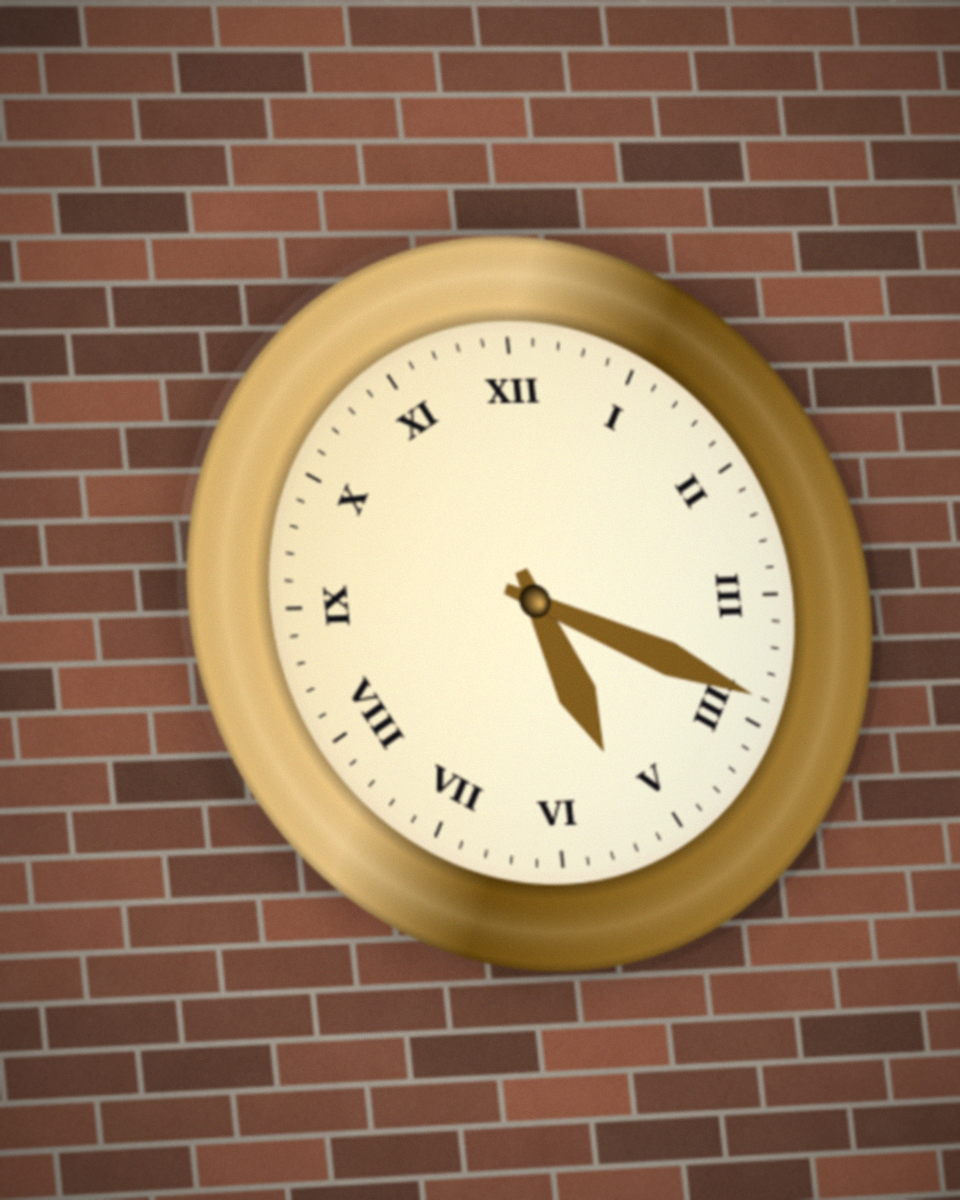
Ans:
5h19
